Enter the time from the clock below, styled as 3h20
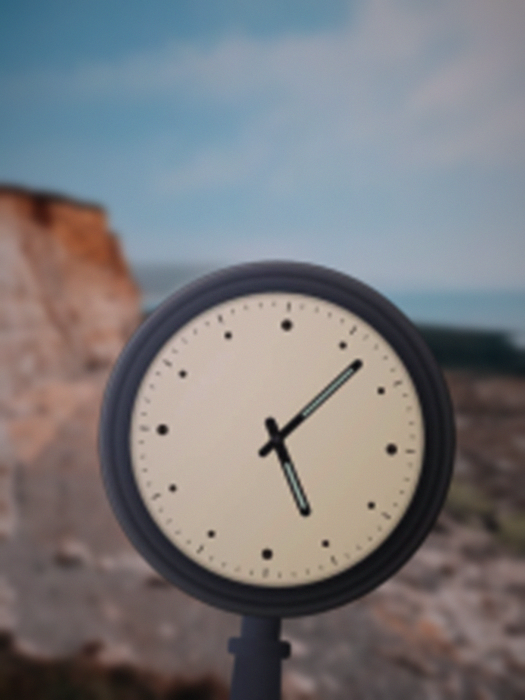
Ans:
5h07
